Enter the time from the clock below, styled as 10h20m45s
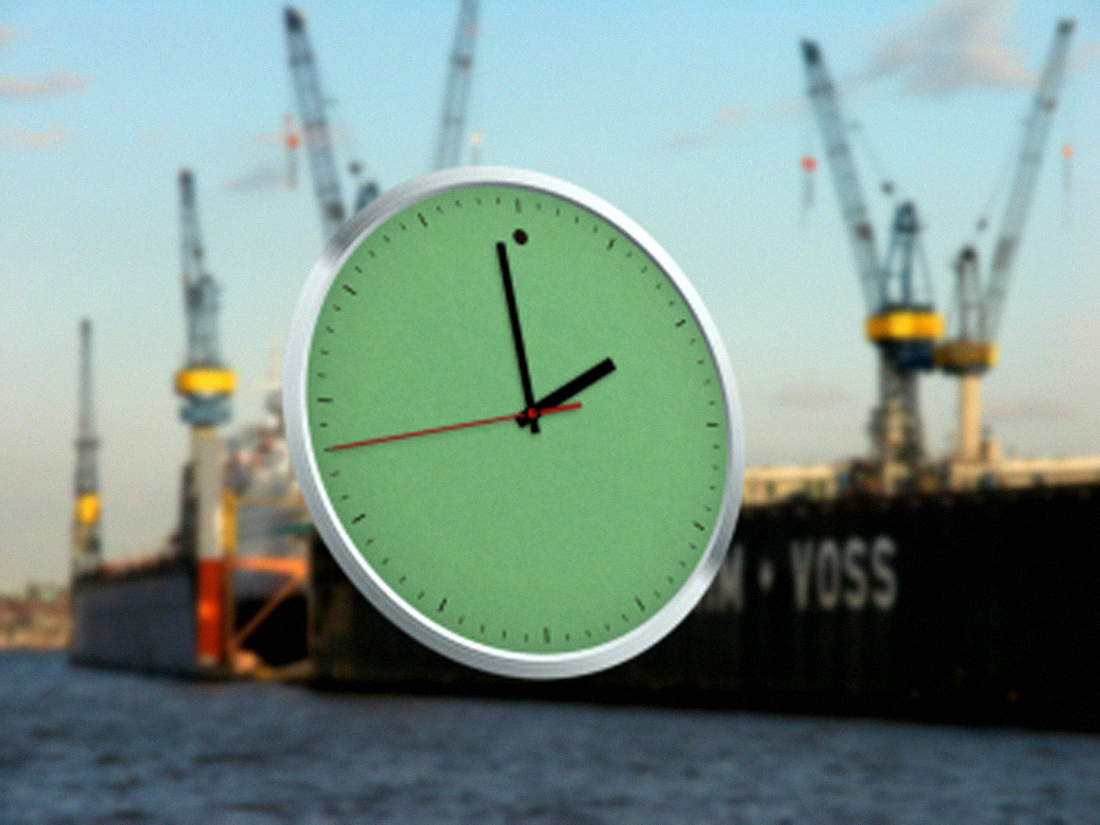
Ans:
1h58m43s
